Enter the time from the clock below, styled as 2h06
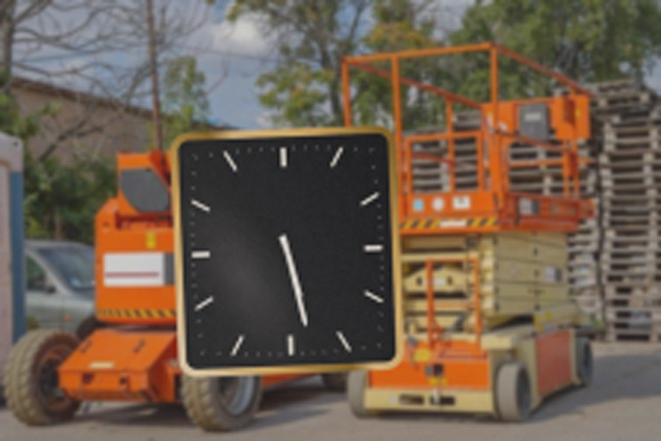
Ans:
5h28
